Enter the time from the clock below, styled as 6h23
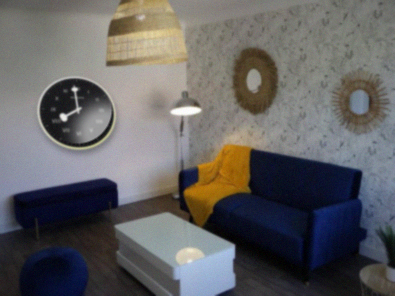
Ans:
7h59
